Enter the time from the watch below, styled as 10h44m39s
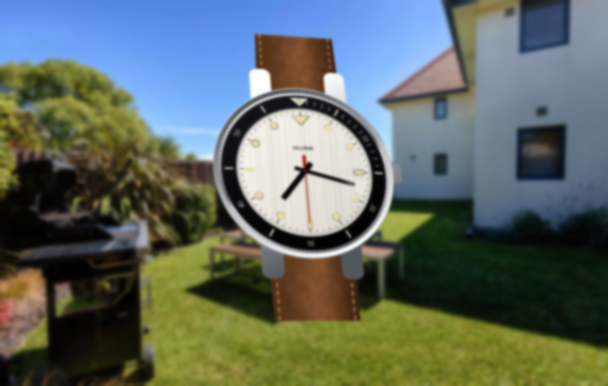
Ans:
7h17m30s
